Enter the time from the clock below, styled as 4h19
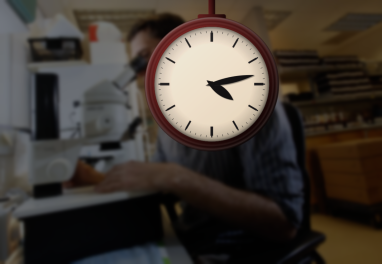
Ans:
4h13
